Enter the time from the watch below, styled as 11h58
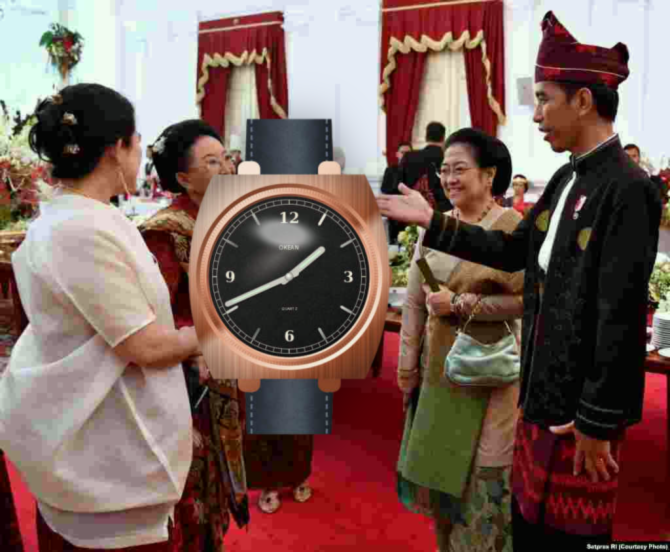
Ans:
1h41
